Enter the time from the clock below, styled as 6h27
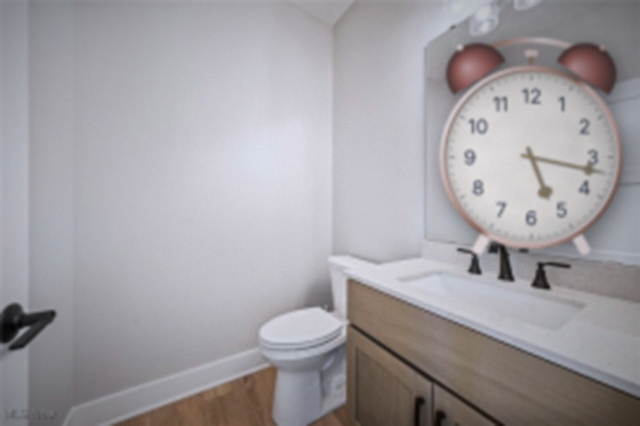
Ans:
5h17
